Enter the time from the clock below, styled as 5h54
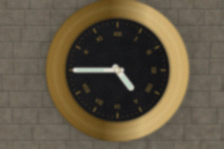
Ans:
4h45
